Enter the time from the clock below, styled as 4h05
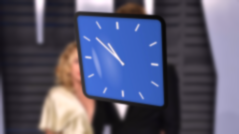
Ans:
10h52
